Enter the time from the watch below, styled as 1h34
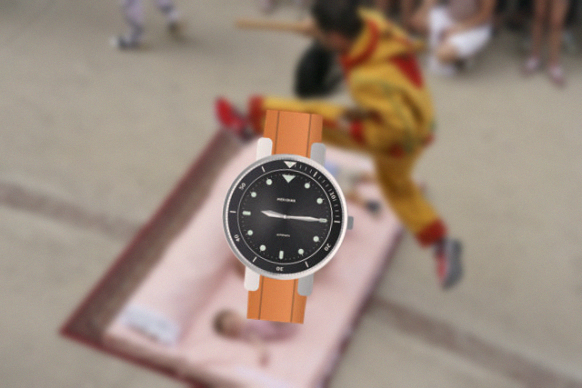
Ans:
9h15
